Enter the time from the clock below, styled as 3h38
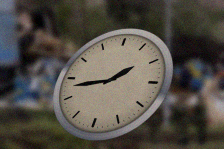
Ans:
1h43
